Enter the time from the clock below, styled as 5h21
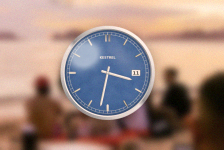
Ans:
3h32
